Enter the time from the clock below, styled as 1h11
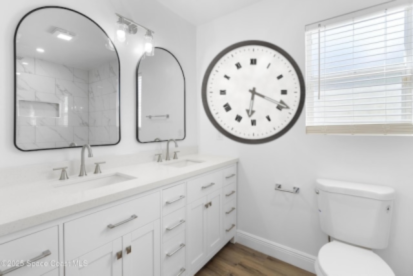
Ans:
6h19
